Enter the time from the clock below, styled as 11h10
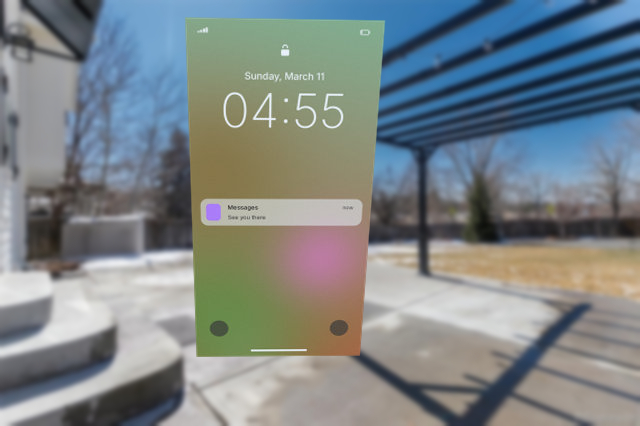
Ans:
4h55
